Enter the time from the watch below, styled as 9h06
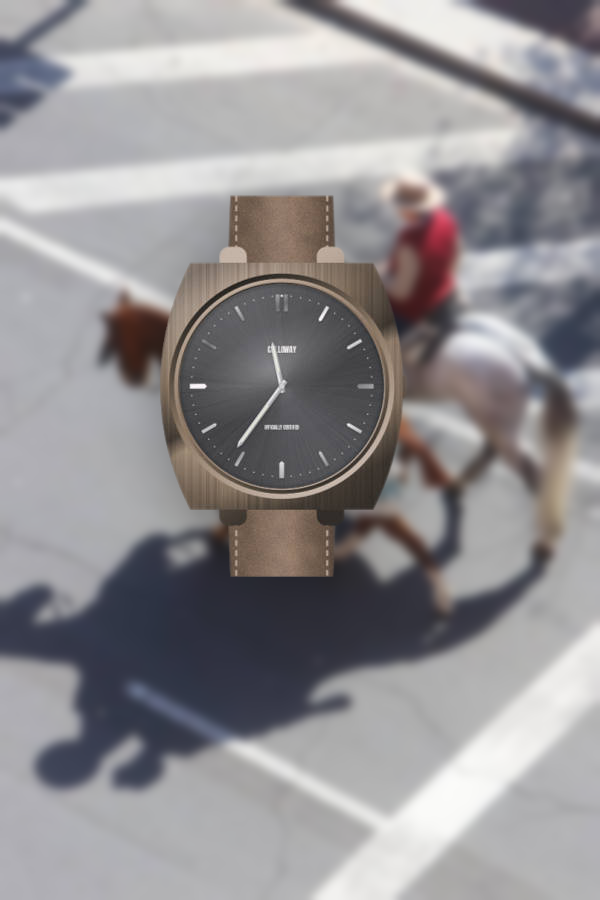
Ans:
11h36
